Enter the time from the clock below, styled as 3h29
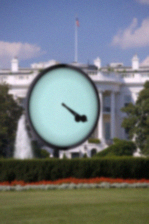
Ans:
4h20
